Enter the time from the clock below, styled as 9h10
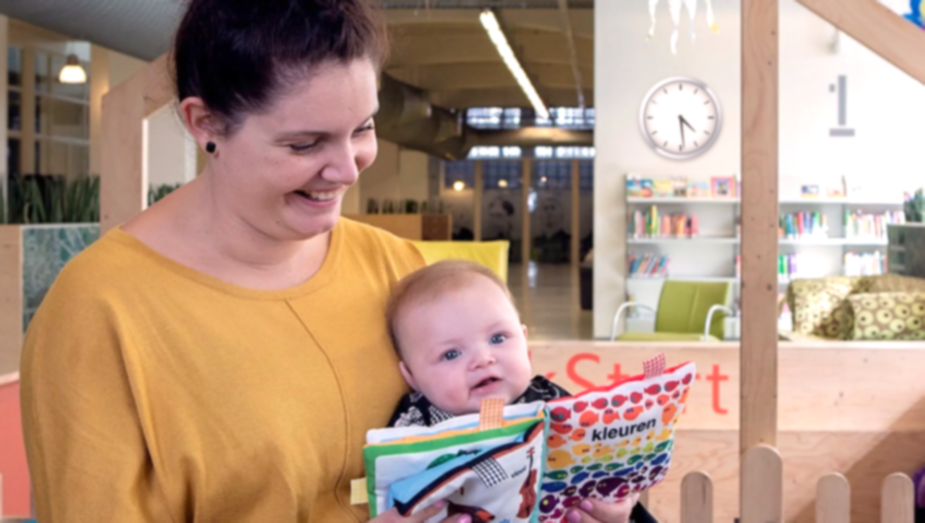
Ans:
4h29
